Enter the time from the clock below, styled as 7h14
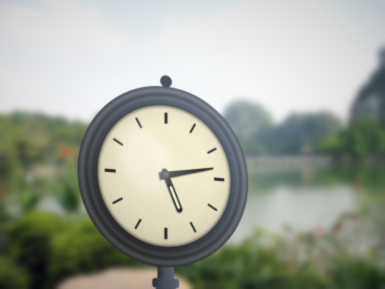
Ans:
5h13
